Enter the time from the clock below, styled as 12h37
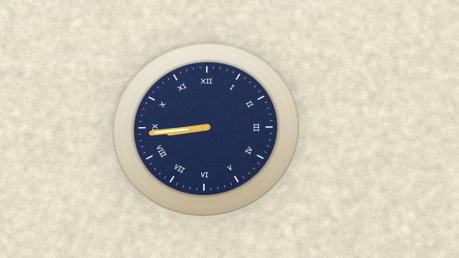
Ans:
8h44
